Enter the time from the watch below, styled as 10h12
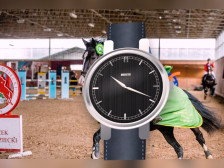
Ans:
10h19
